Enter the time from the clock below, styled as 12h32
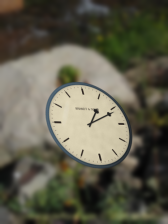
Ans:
1h11
